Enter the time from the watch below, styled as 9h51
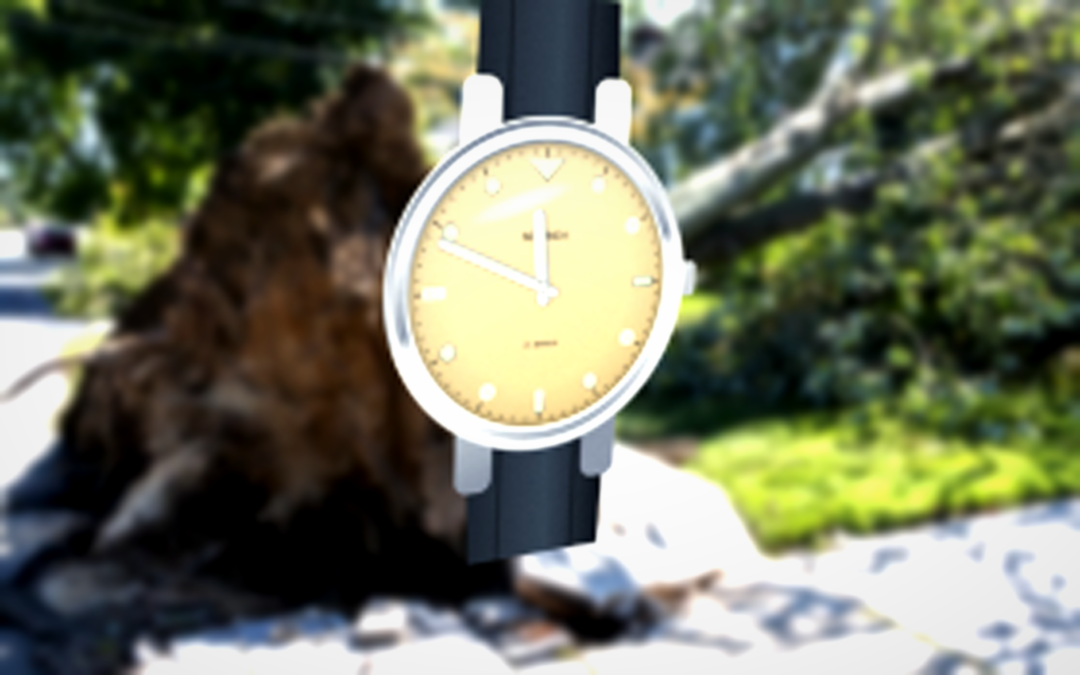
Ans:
11h49
